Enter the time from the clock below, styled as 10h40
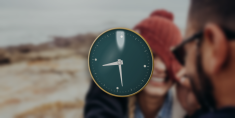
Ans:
8h28
